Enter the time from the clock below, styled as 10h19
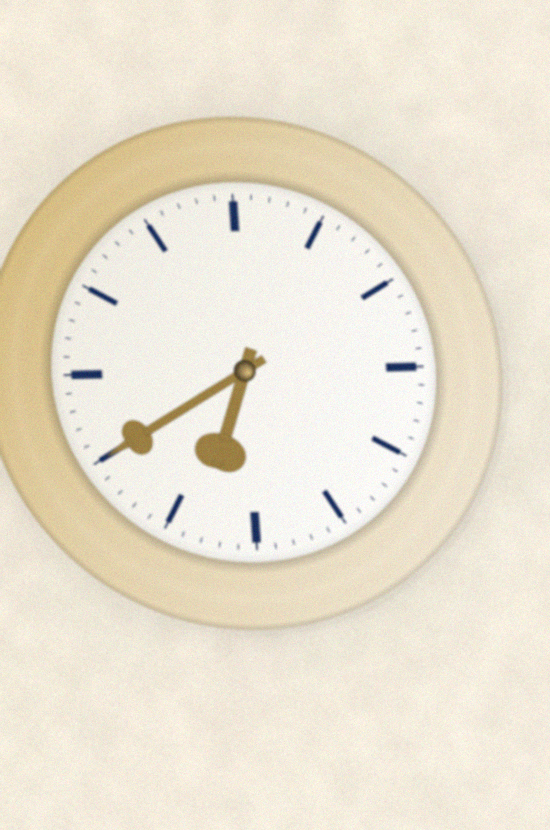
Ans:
6h40
